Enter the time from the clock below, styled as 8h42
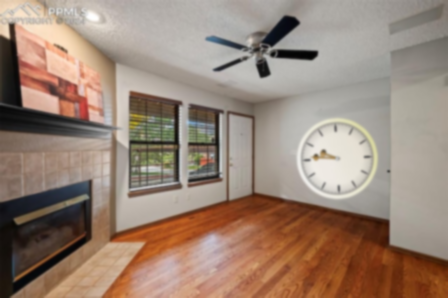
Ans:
9h46
